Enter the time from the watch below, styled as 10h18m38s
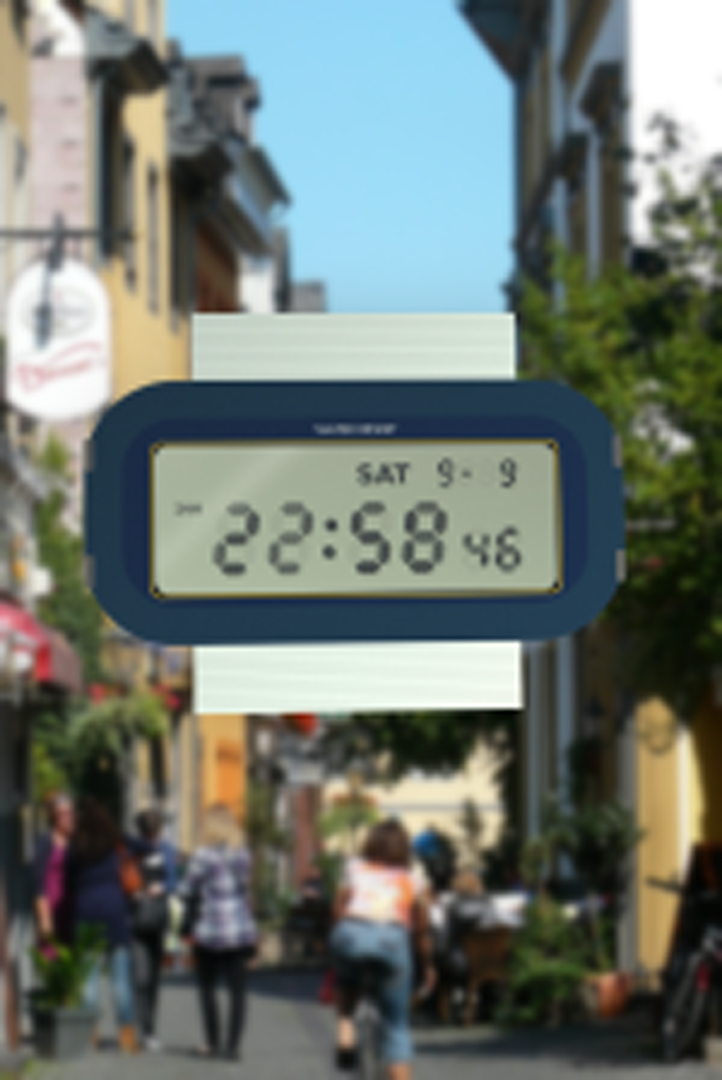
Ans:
22h58m46s
